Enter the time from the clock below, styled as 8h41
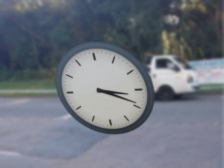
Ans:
3h19
